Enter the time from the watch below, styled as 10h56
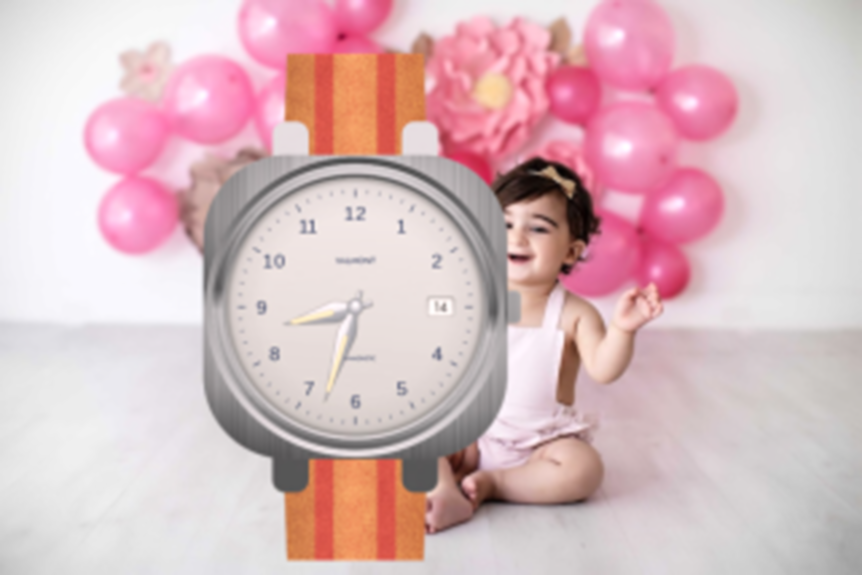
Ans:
8h33
